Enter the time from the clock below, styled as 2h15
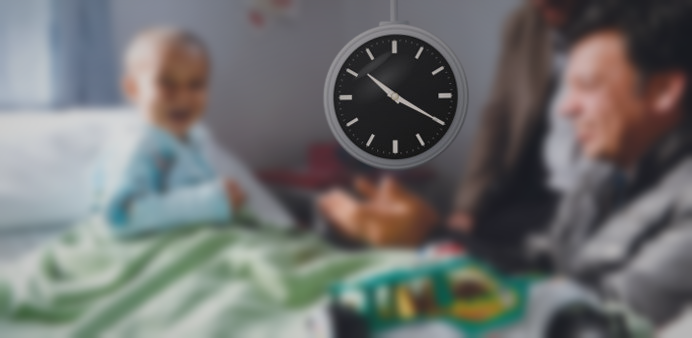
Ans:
10h20
